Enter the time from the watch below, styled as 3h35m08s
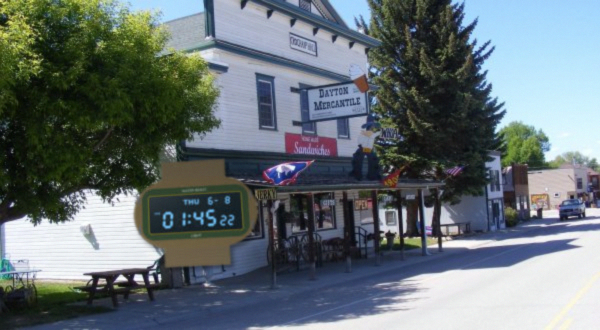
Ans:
1h45m22s
